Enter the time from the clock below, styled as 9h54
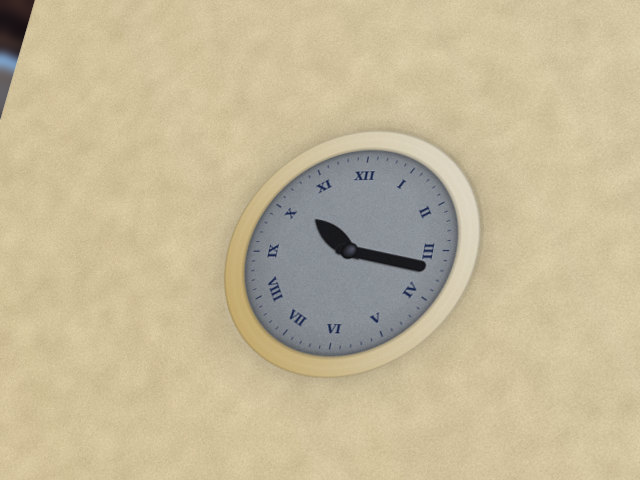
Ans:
10h17
